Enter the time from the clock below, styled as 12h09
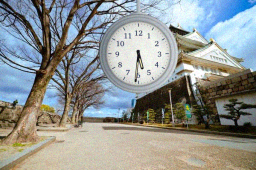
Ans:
5h31
